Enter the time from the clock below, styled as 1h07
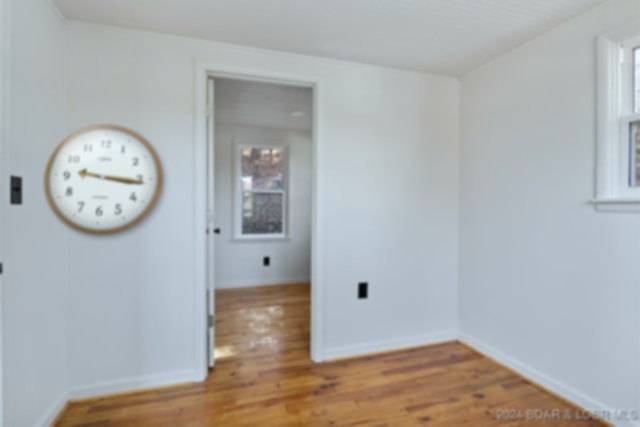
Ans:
9h16
